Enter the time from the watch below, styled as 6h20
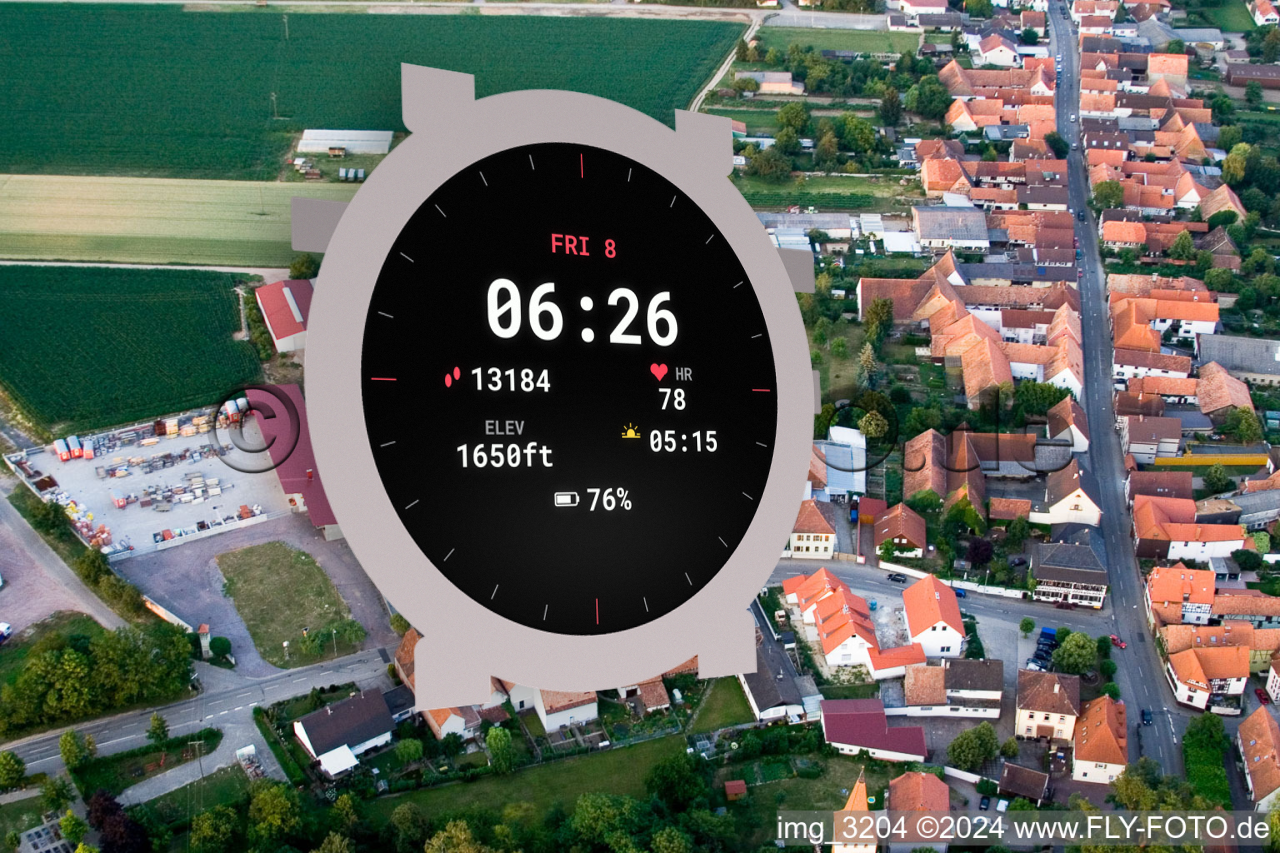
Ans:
6h26
